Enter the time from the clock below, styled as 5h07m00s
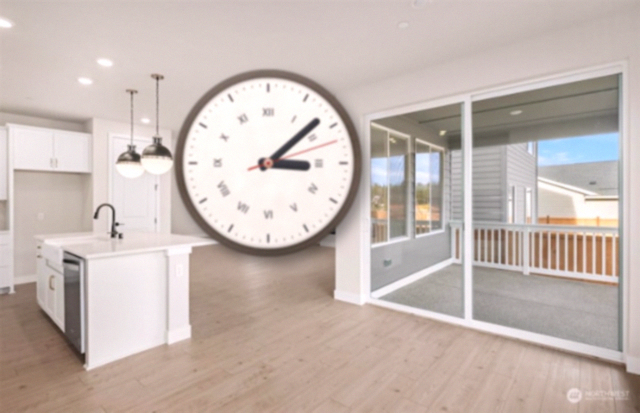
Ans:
3h08m12s
